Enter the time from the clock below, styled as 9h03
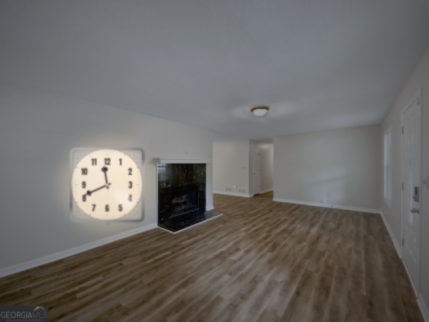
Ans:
11h41
